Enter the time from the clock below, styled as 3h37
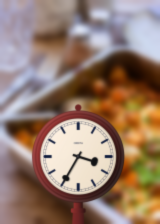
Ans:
3h35
